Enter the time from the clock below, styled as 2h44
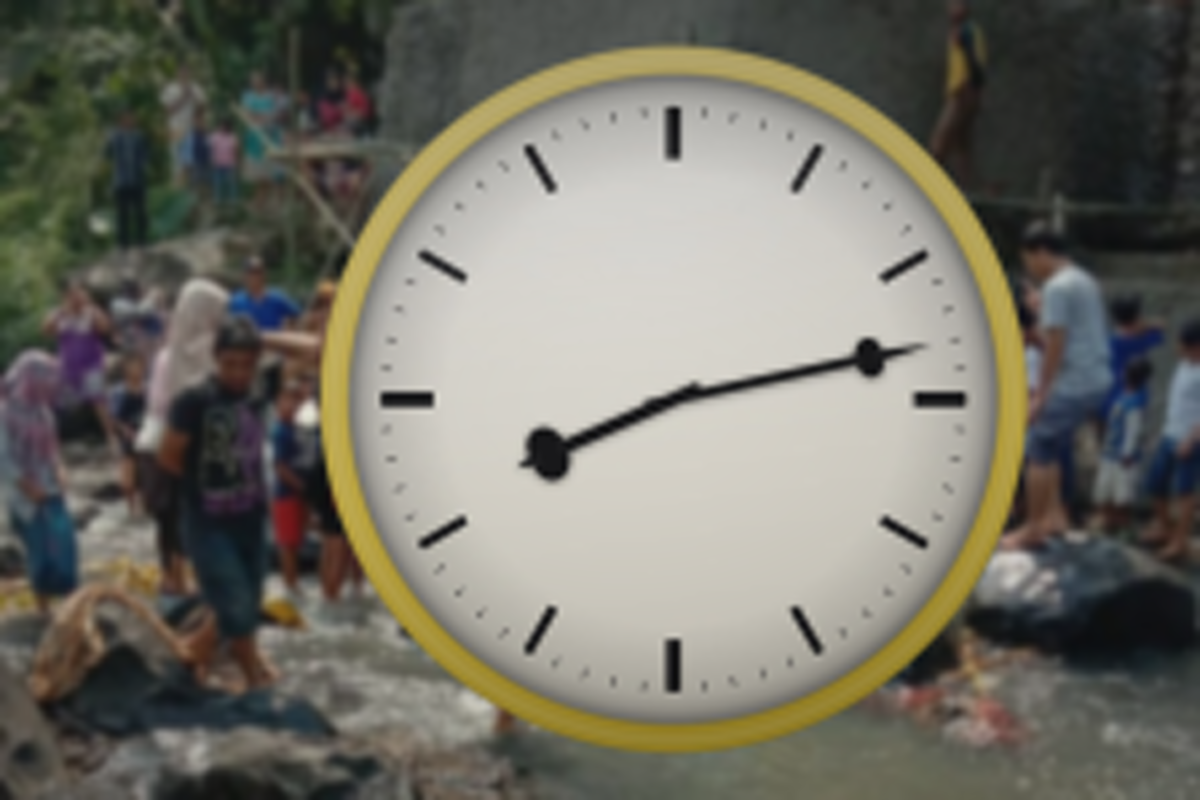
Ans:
8h13
